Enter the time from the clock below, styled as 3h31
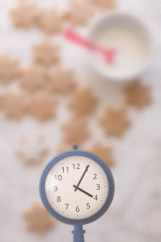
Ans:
4h05
